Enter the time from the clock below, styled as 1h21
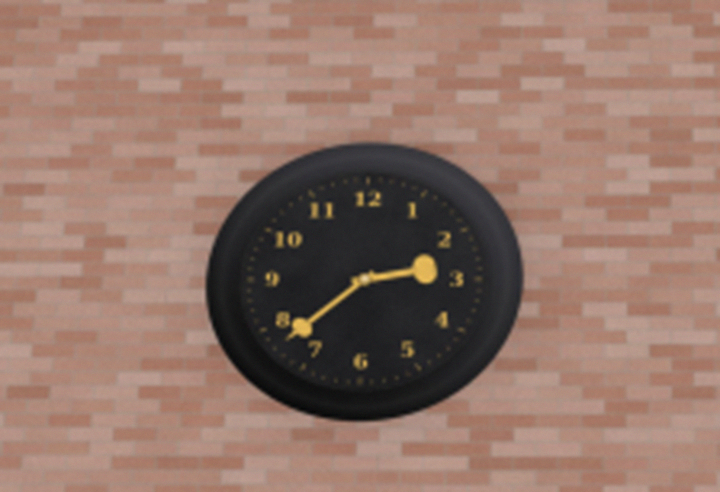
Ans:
2h38
